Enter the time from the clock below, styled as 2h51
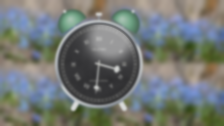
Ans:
3h31
